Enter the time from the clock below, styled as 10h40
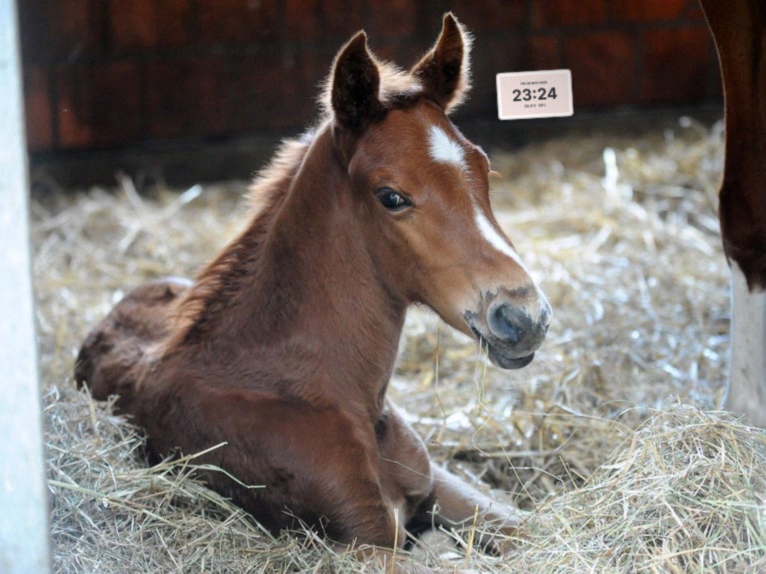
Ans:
23h24
